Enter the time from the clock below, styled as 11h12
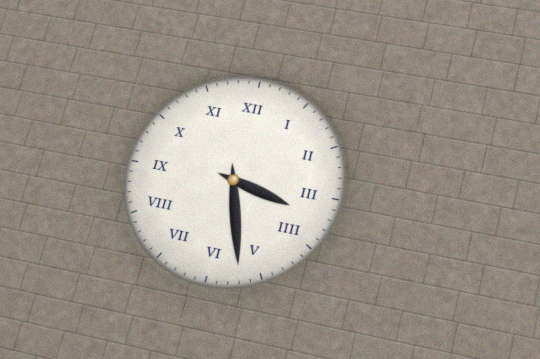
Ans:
3h27
